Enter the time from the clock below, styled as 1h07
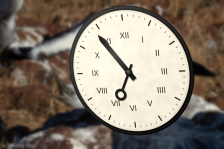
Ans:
6h54
